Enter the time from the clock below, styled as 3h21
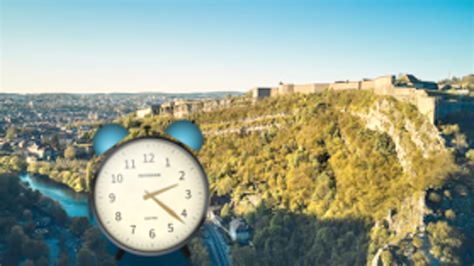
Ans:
2h22
